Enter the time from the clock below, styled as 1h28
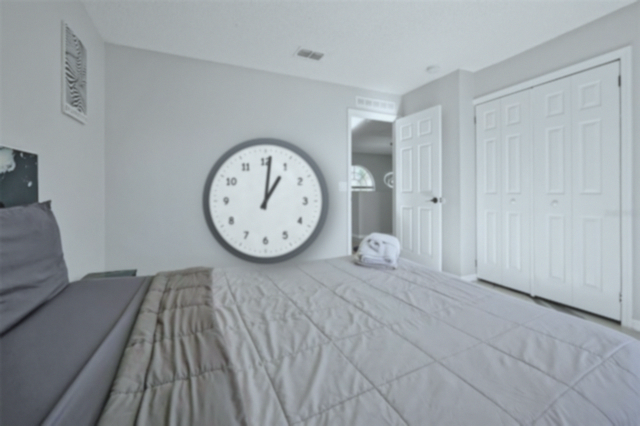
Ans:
1h01
